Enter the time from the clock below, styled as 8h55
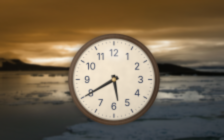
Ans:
5h40
